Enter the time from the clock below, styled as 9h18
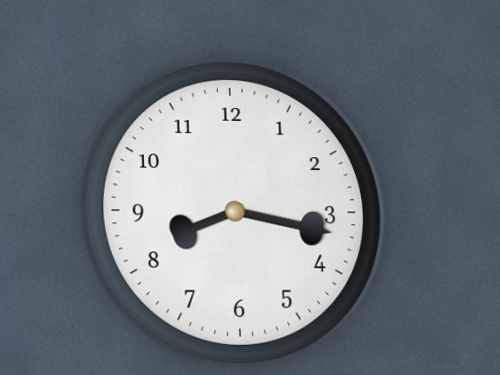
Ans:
8h17
